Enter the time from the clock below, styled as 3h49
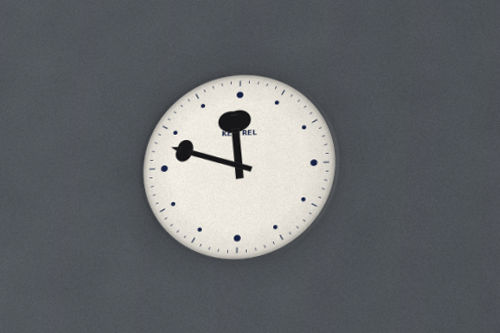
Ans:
11h48
